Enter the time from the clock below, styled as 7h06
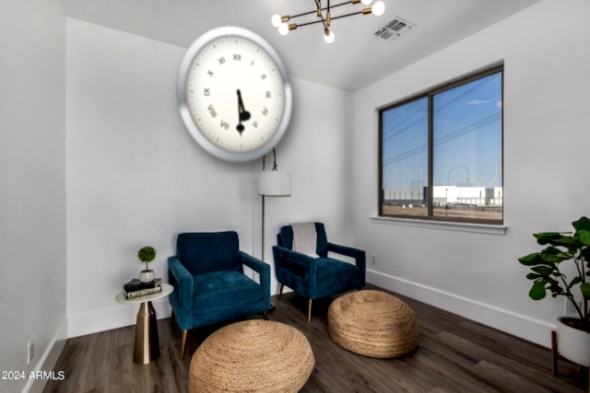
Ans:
5h30
